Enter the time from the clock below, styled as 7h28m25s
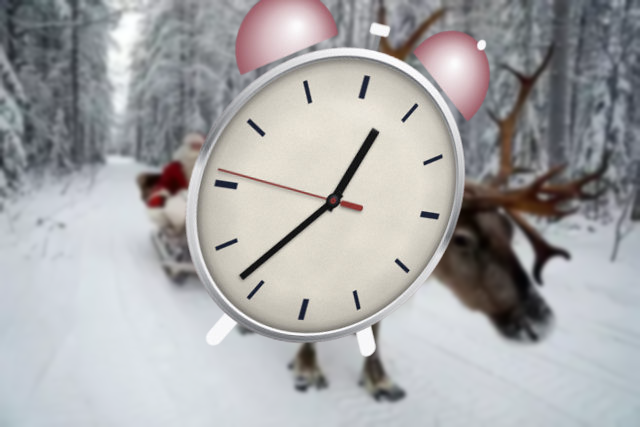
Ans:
12h36m46s
